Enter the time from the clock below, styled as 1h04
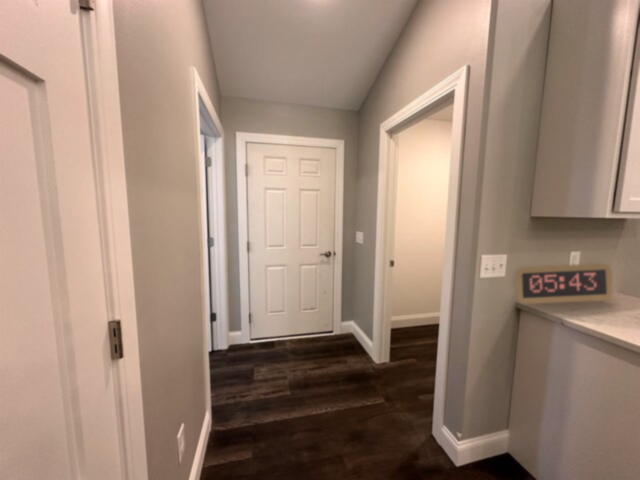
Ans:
5h43
